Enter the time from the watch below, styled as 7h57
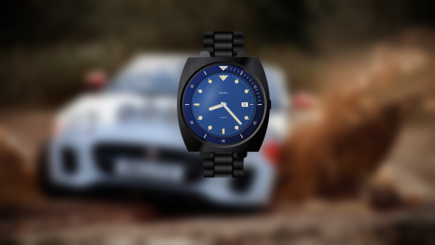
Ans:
8h23
